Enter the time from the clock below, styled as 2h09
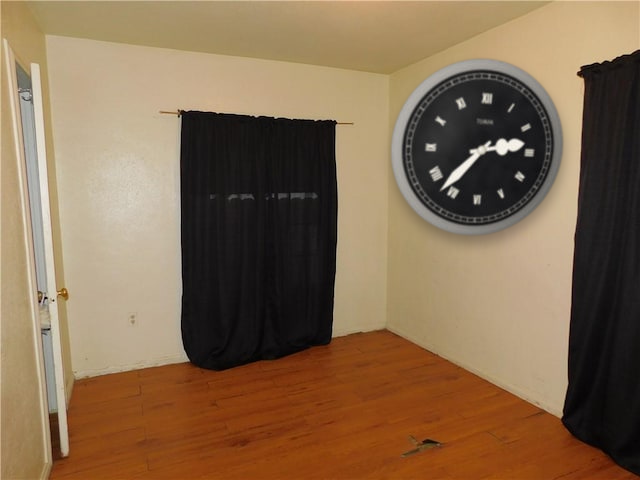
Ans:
2h37
